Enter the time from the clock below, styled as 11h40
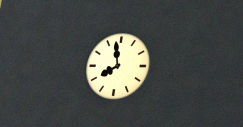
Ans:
7h58
